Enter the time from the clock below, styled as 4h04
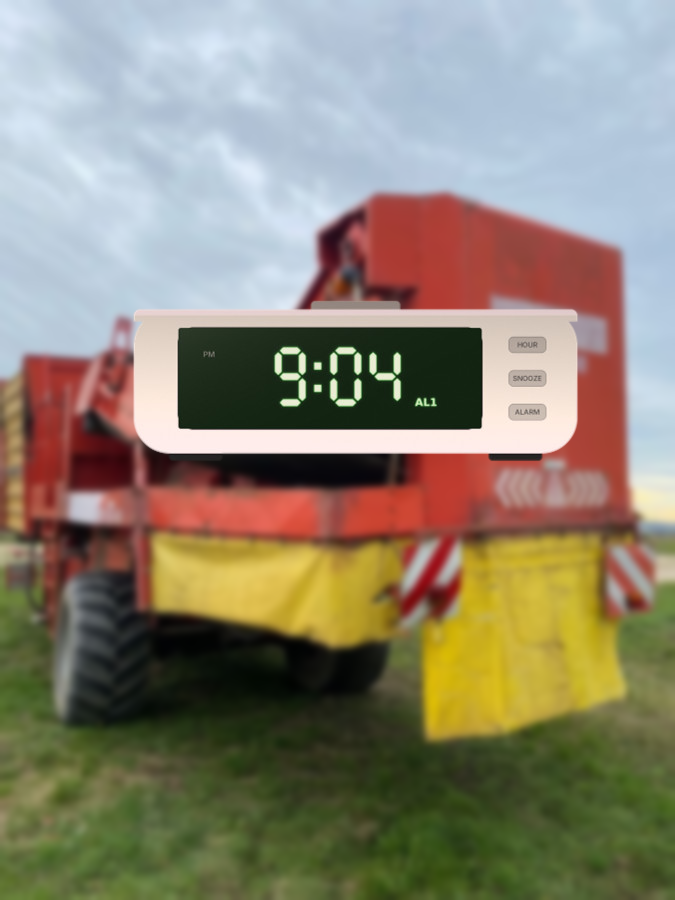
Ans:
9h04
